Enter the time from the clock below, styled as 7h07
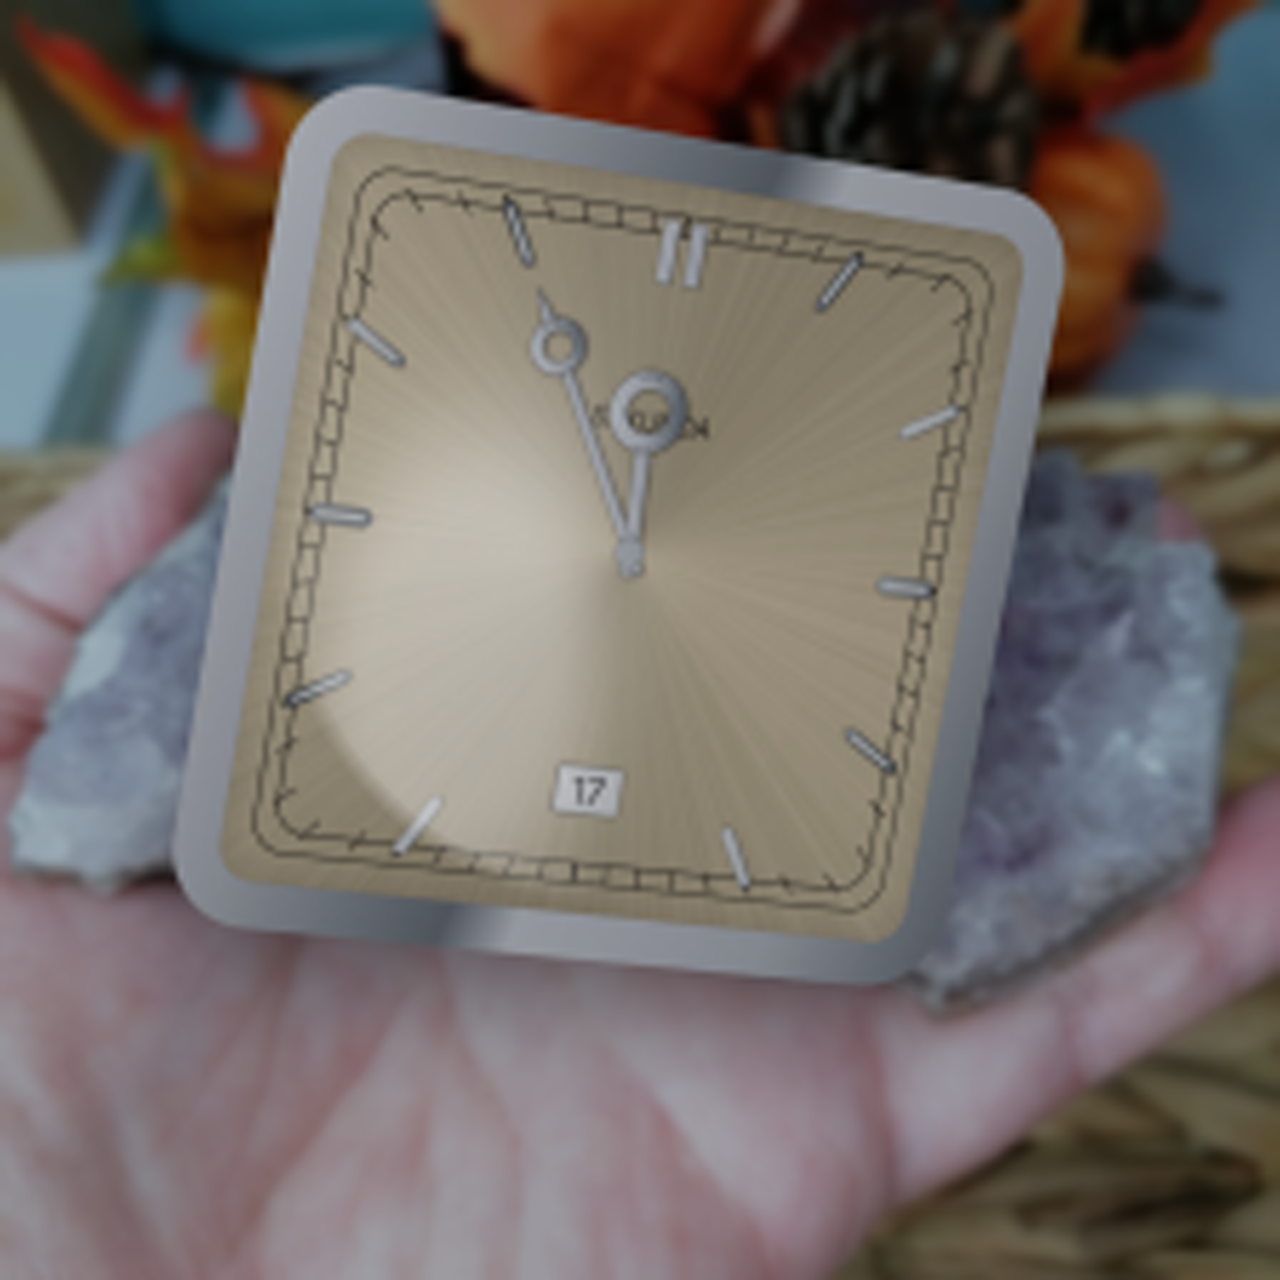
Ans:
11h55
